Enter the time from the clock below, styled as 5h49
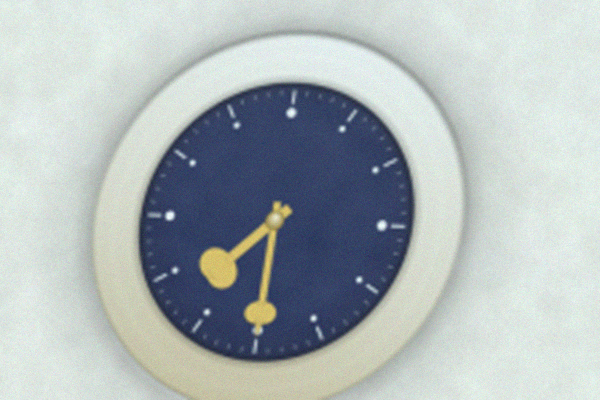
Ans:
7h30
